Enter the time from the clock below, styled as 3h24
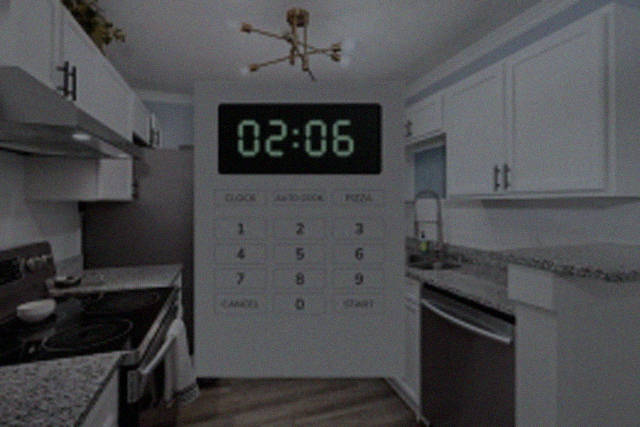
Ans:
2h06
